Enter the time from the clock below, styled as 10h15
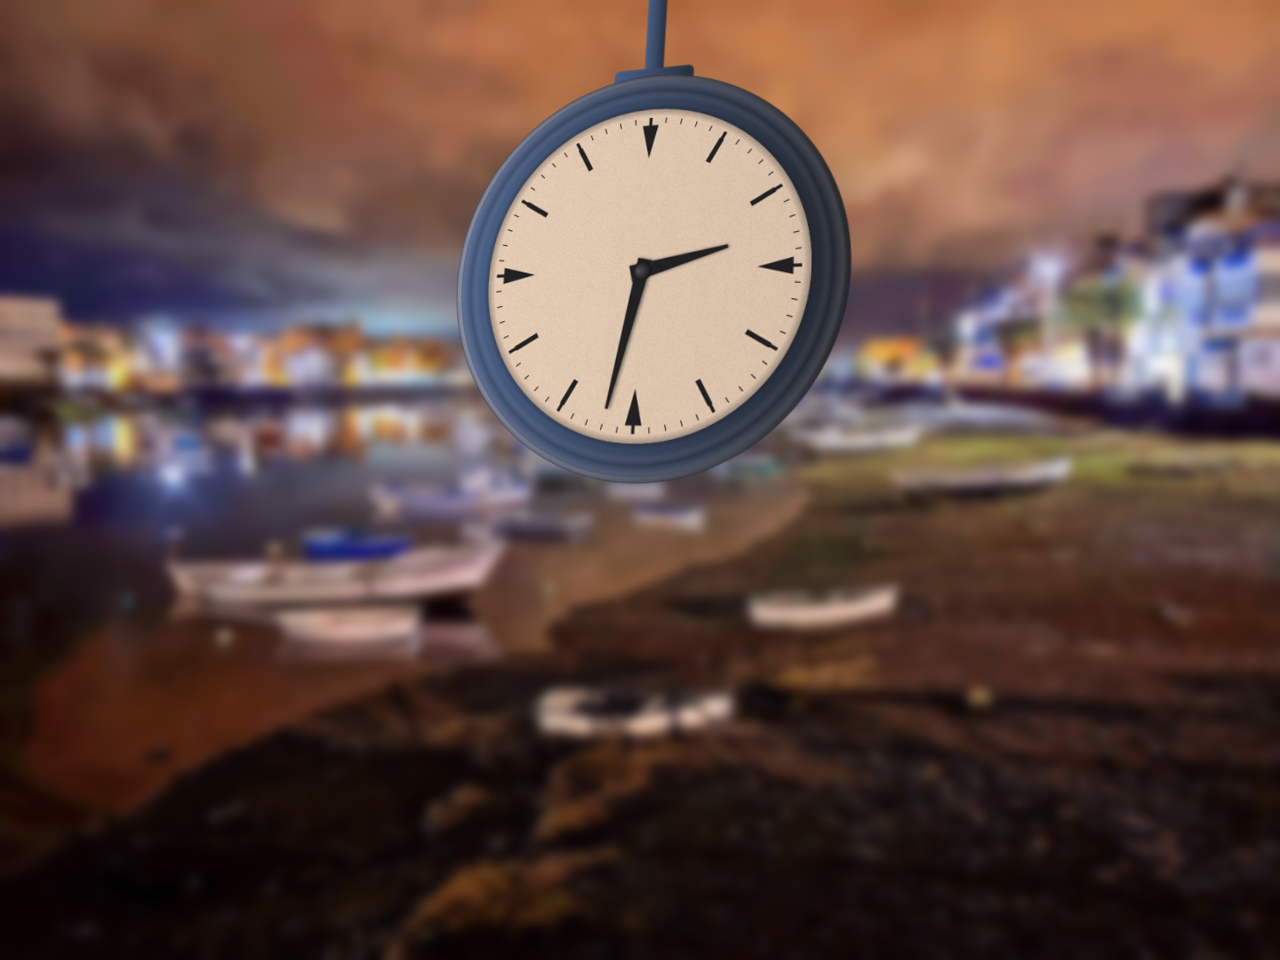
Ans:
2h32
